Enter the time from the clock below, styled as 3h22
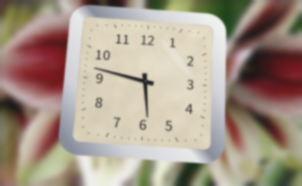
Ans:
5h47
